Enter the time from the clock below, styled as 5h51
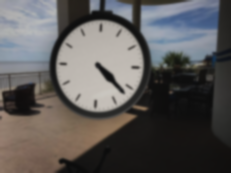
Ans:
4h22
